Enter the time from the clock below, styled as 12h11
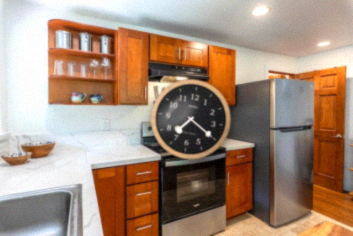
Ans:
7h20
